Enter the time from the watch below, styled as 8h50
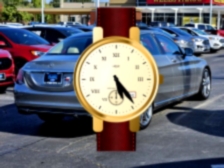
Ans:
5h24
